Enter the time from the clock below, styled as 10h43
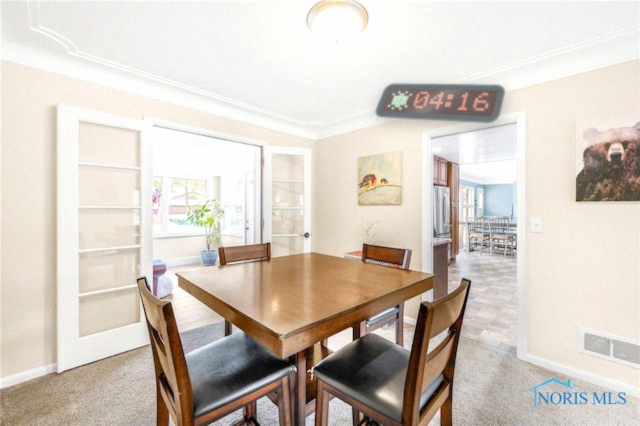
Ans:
4h16
